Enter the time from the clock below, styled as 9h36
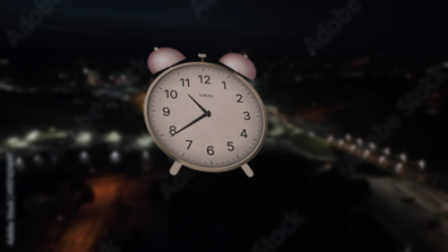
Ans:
10h39
